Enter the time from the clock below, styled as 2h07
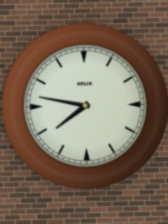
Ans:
7h47
